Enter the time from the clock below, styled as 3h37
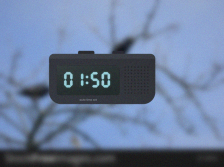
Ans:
1h50
